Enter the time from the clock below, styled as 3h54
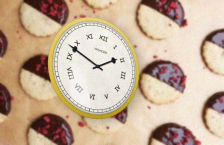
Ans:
1h48
